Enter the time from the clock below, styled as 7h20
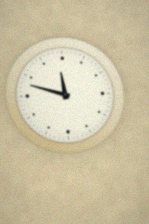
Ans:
11h48
